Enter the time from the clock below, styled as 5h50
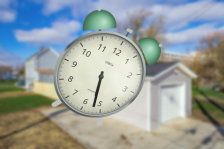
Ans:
5h27
